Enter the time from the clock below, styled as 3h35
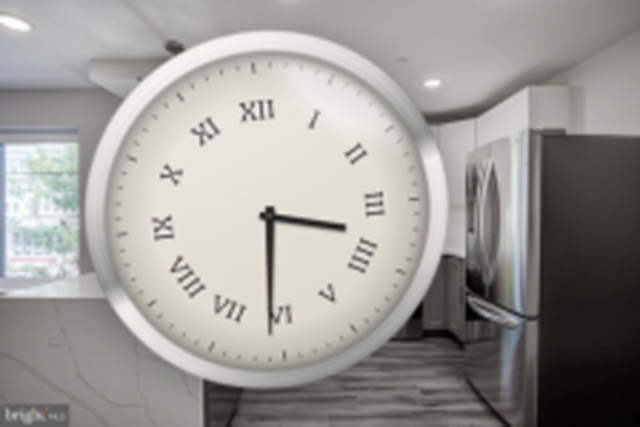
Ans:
3h31
